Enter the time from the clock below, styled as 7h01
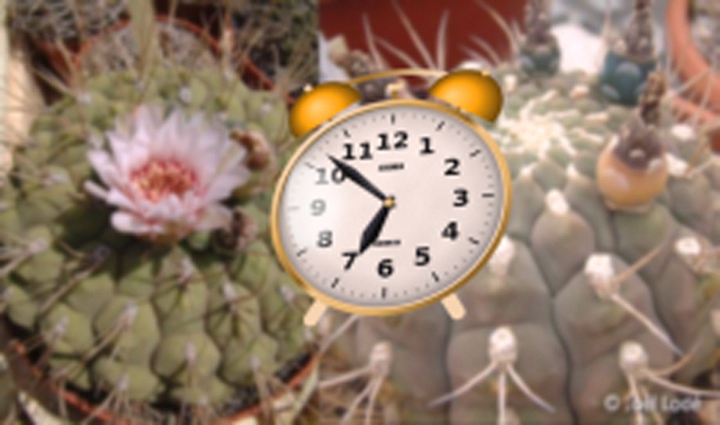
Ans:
6h52
